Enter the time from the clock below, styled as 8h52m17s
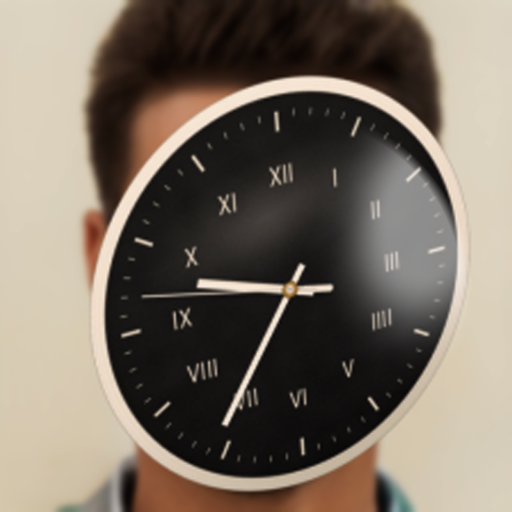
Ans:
9h35m47s
